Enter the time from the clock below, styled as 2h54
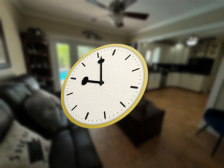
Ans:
8h56
